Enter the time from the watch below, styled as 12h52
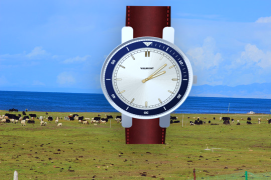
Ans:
2h08
